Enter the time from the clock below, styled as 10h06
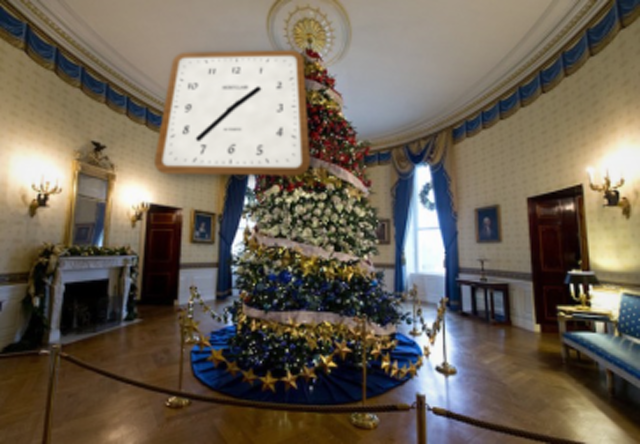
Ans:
1h37
